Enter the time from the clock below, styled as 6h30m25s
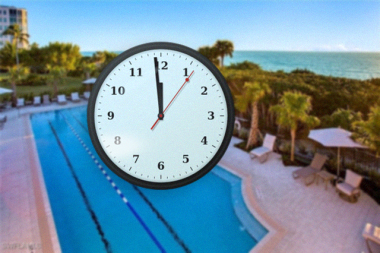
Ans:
11h59m06s
